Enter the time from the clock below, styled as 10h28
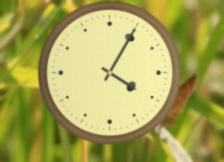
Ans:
4h05
